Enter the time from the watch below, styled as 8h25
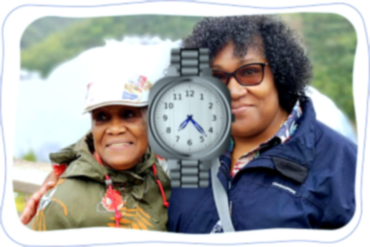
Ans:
7h23
